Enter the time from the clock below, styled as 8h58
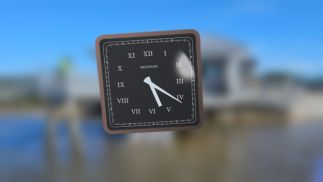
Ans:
5h21
